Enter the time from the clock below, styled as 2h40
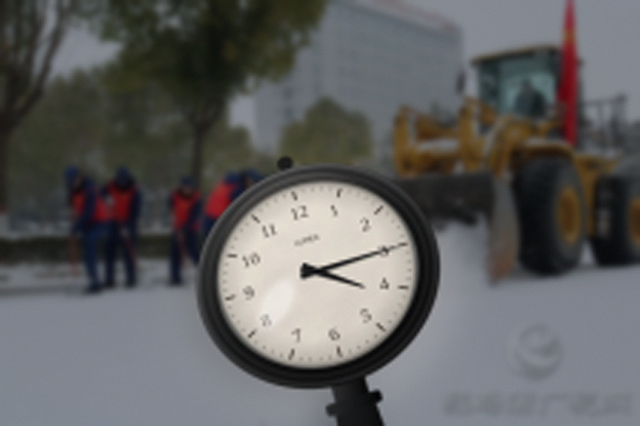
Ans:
4h15
